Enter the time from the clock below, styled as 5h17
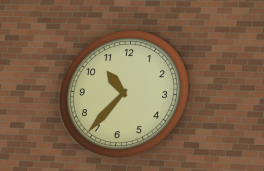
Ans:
10h36
